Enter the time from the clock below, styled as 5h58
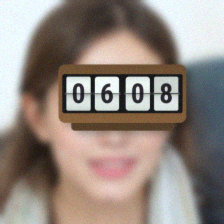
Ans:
6h08
